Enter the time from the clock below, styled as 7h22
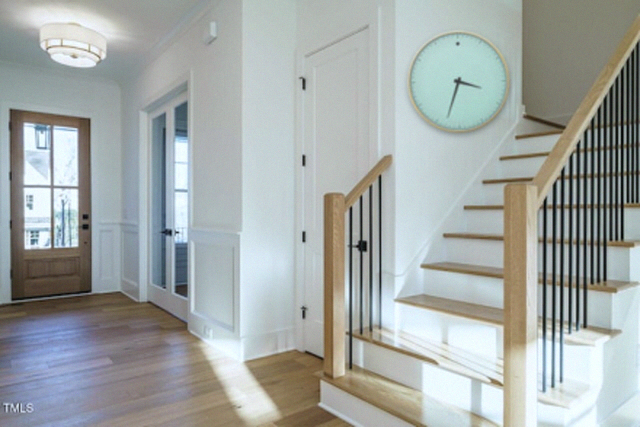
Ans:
3h33
